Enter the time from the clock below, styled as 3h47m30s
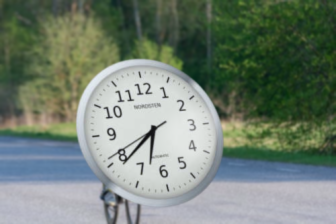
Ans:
6h38m41s
